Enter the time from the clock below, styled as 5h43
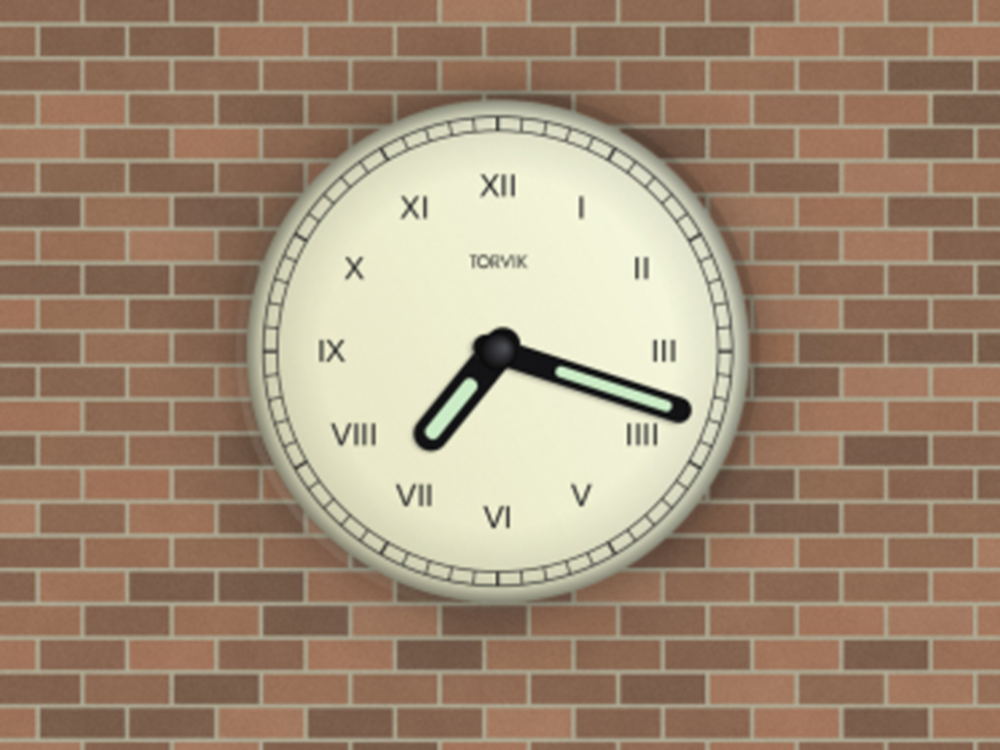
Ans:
7h18
